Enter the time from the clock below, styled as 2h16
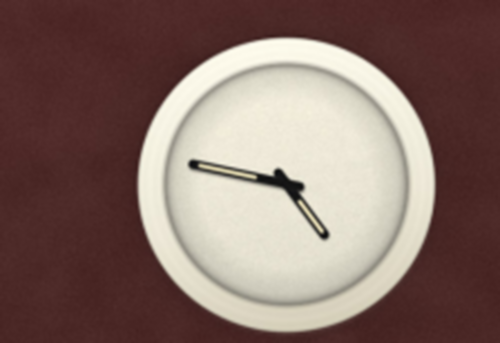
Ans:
4h47
